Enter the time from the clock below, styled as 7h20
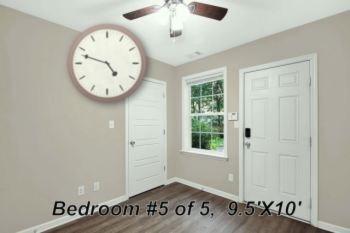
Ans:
4h48
